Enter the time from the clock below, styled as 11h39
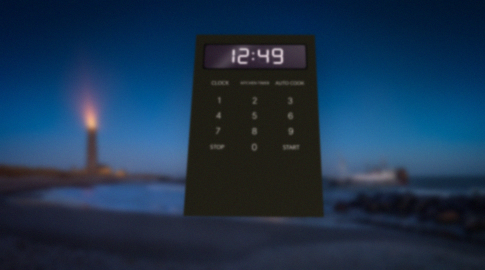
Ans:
12h49
